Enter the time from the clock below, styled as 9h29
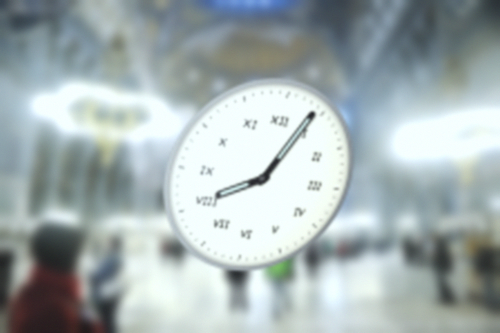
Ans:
8h04
